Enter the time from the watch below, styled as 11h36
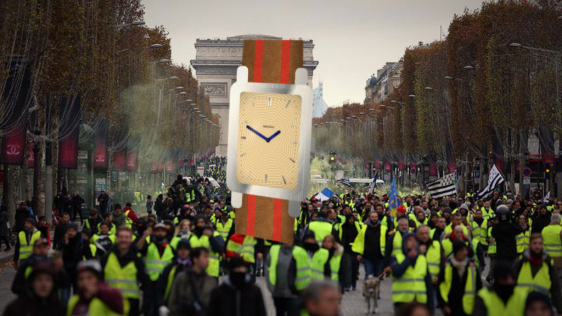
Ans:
1h49
